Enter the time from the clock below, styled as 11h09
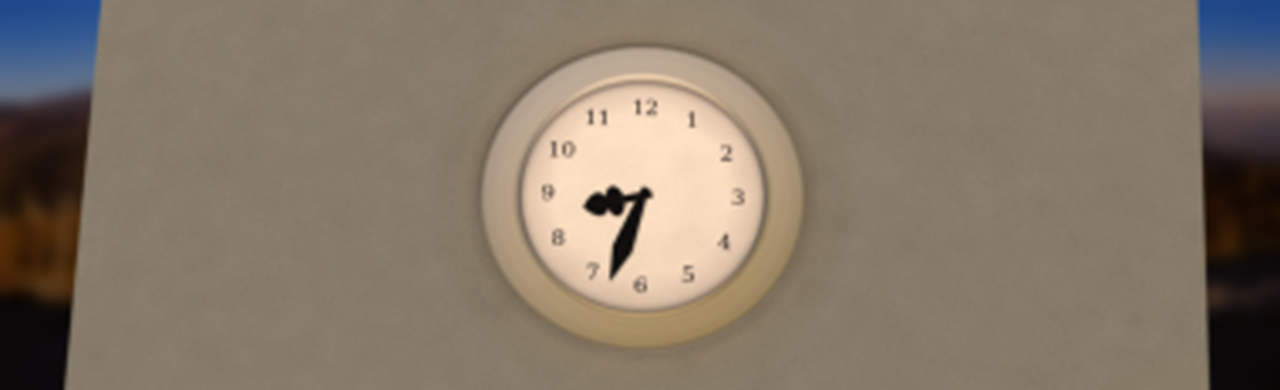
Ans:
8h33
